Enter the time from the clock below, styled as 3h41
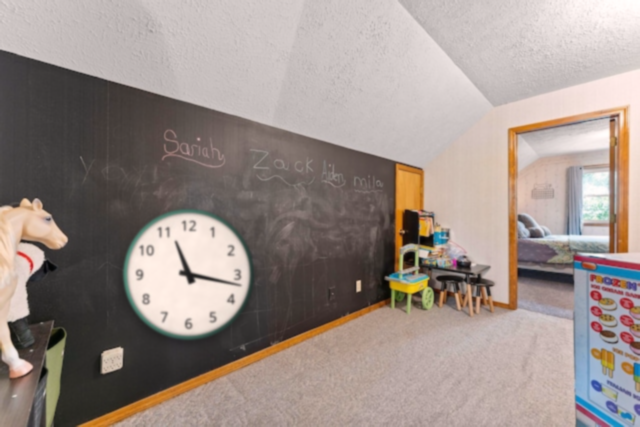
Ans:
11h17
